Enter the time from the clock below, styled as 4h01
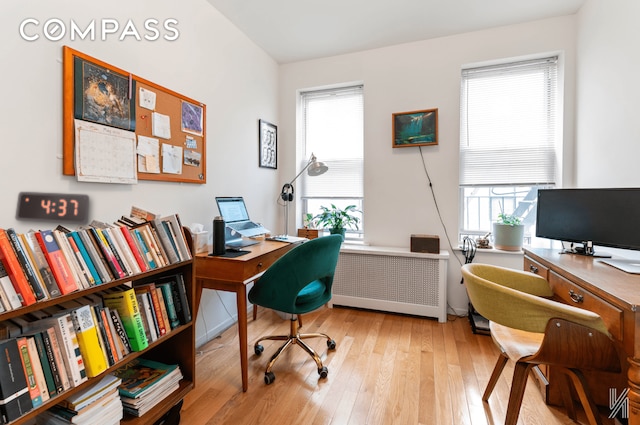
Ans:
4h37
